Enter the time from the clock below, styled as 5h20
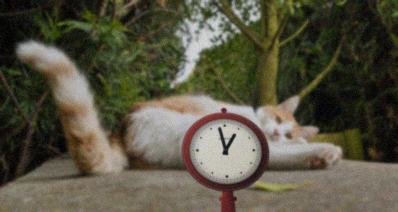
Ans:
12h58
